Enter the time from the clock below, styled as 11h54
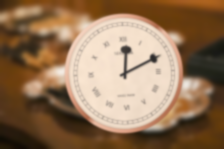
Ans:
12h11
